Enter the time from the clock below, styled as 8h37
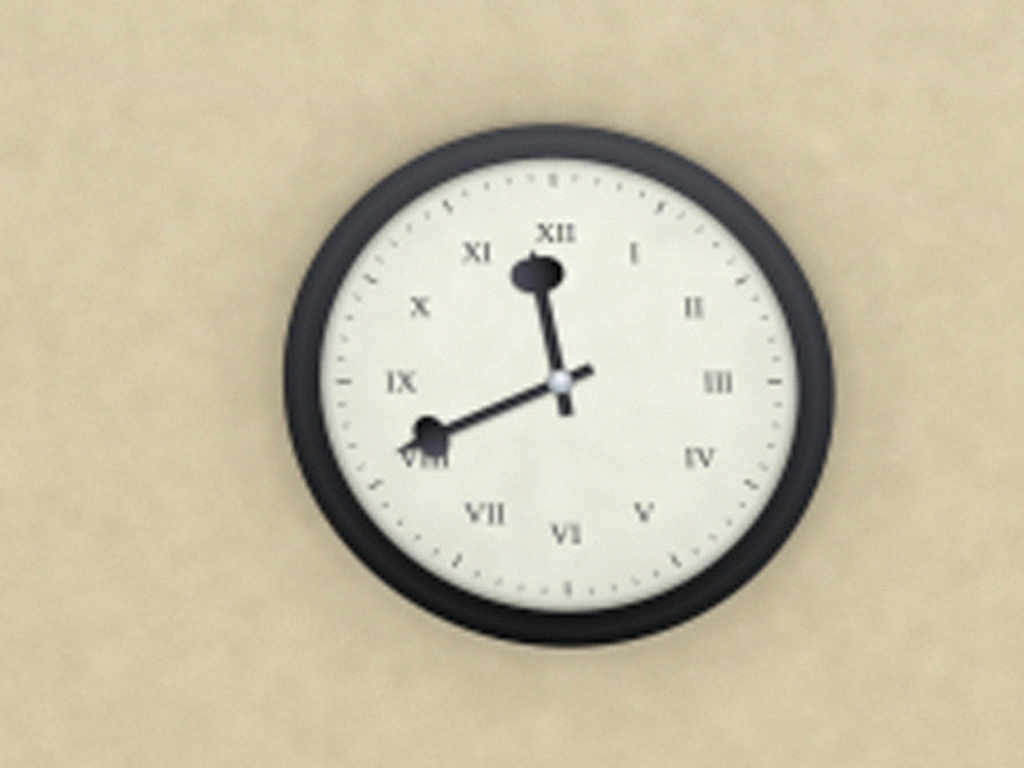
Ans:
11h41
